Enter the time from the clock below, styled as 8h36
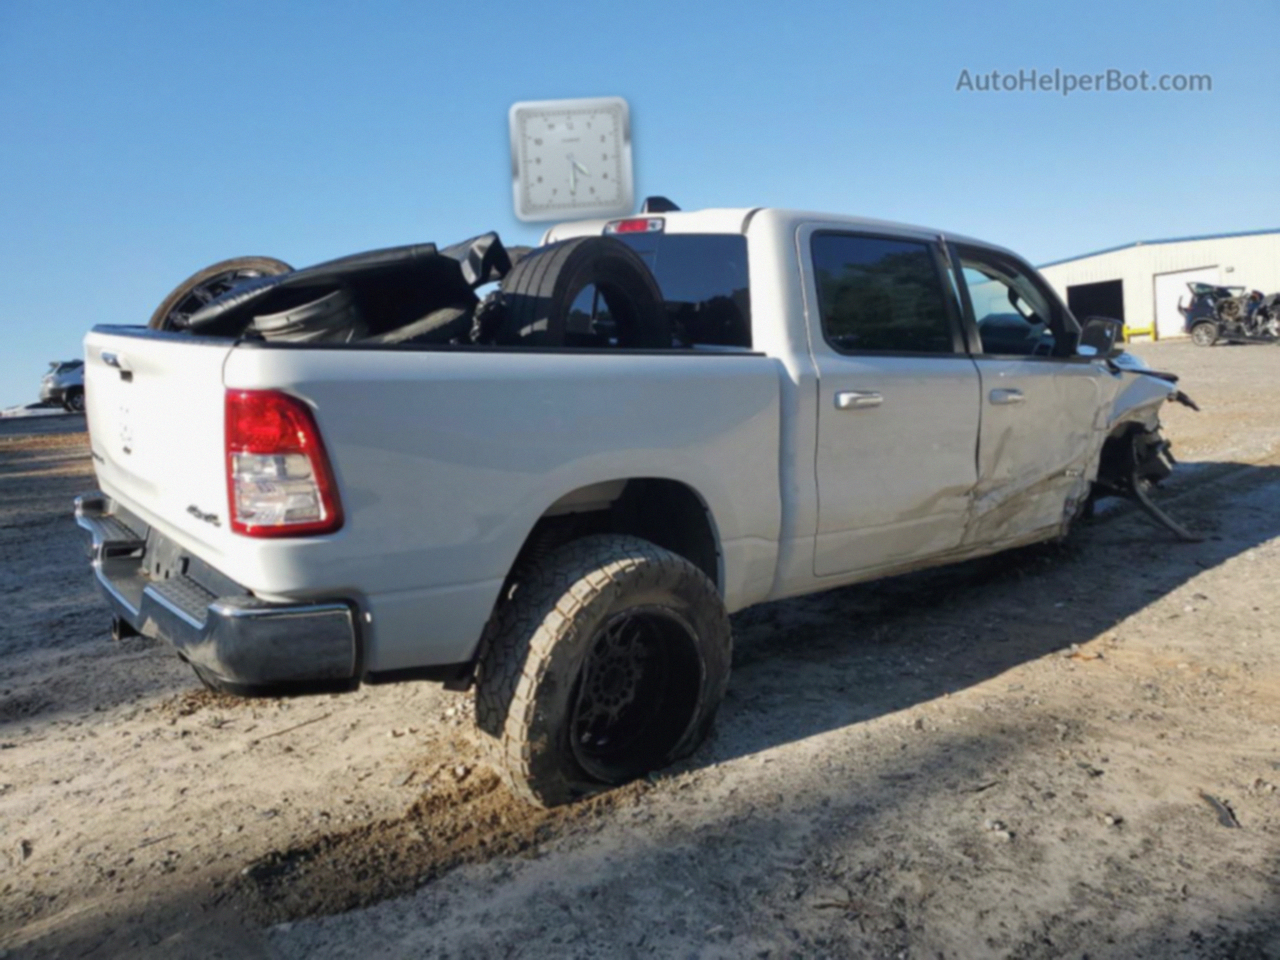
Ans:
4h30
